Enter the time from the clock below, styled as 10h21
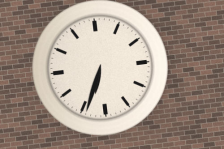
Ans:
6h34
